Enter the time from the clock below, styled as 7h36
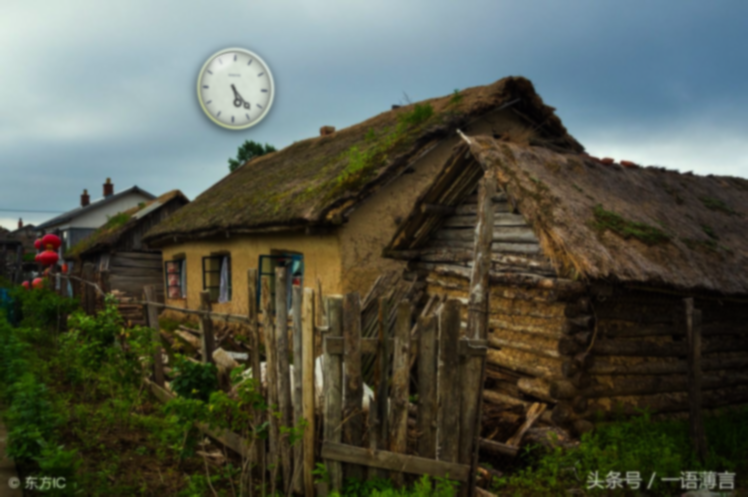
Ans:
5h23
